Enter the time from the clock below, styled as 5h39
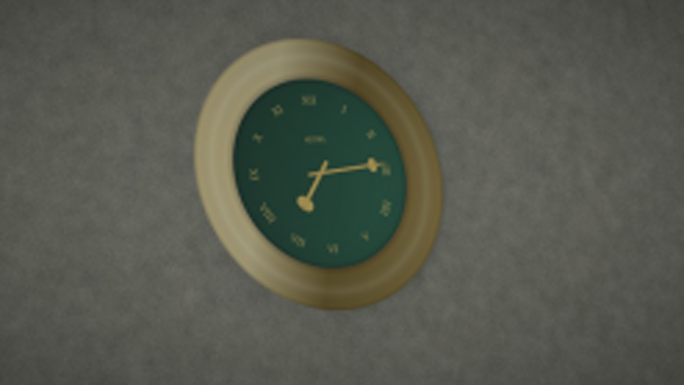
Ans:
7h14
